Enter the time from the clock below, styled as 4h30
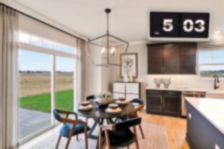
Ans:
5h03
